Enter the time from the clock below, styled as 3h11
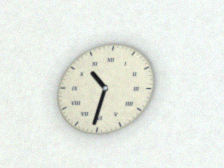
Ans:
10h31
